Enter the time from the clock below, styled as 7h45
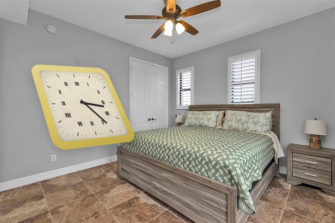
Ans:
3h24
